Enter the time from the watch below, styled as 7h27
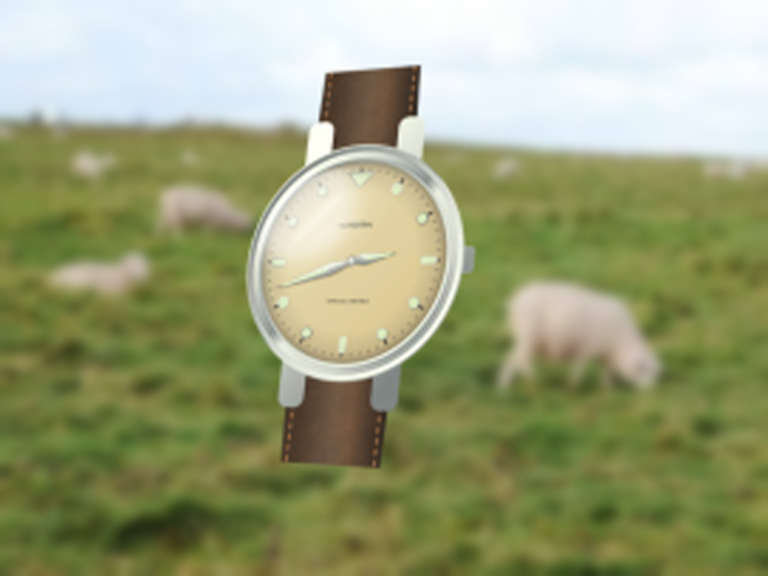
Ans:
2h42
